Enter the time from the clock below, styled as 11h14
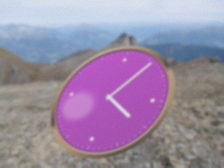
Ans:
4h06
